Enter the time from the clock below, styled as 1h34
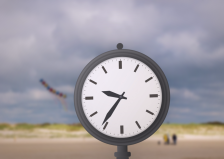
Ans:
9h36
